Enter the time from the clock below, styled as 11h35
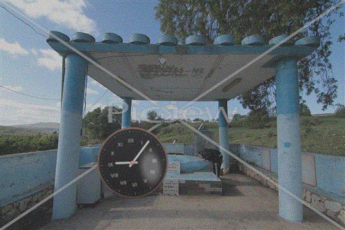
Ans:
9h07
